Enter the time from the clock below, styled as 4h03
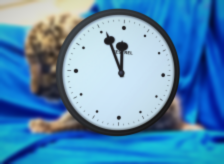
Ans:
11h56
